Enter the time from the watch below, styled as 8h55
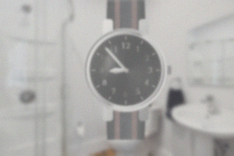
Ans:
8h53
